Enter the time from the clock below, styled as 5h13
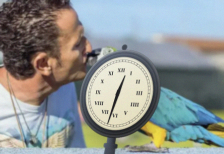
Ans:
12h32
